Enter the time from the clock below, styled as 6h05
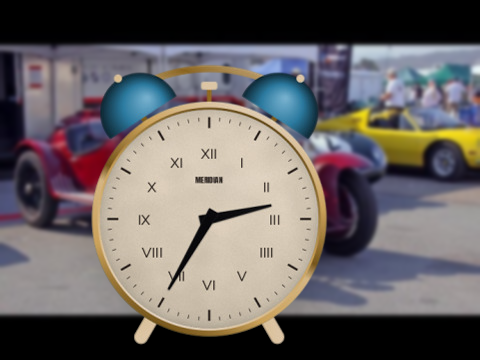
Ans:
2h35
